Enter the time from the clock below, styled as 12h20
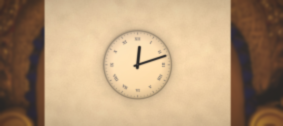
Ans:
12h12
